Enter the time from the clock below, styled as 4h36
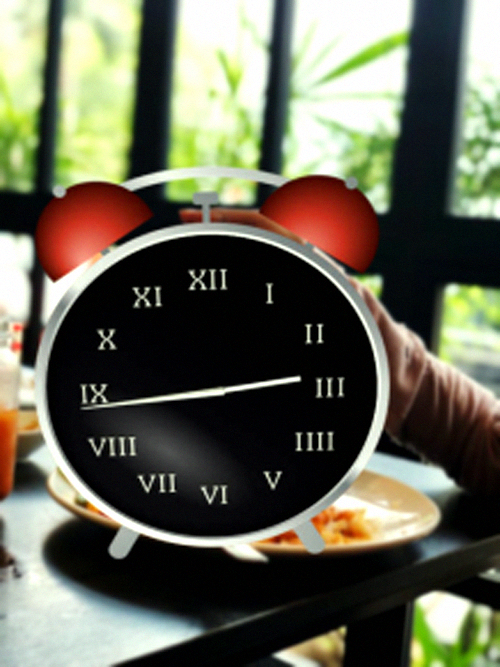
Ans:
2h44
